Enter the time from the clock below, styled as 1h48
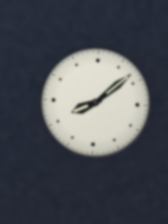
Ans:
8h08
